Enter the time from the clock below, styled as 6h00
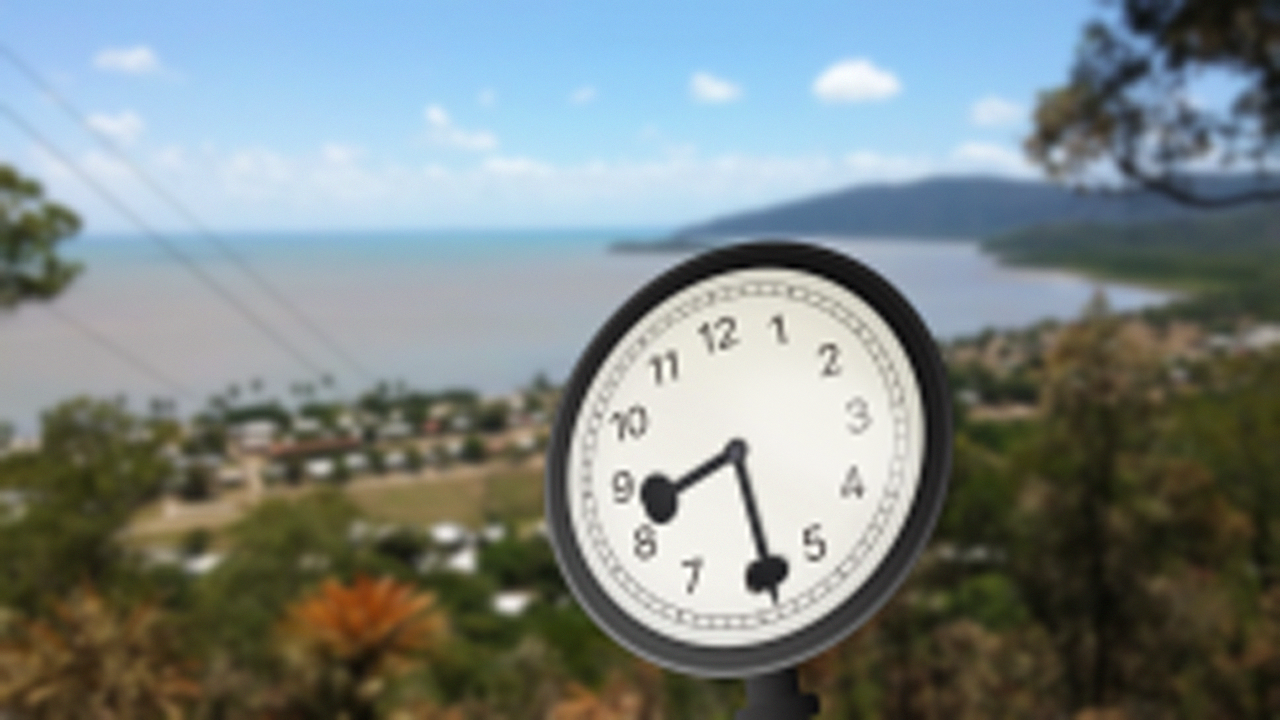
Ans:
8h29
